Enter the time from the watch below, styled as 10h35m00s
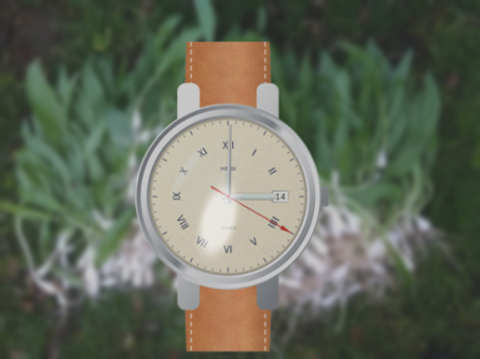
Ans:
3h00m20s
